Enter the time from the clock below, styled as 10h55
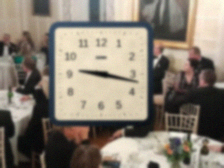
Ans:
9h17
